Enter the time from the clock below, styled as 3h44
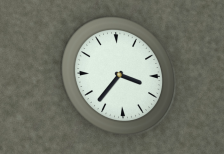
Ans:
3h37
